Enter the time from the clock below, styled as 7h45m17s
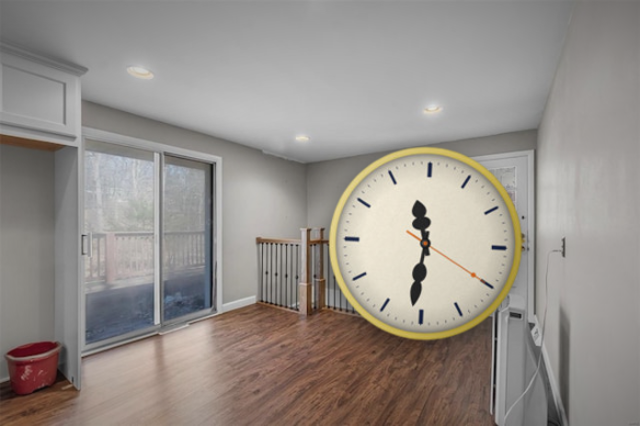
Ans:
11h31m20s
